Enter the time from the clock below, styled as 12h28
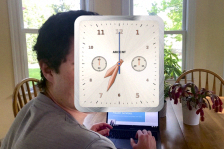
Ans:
7h34
